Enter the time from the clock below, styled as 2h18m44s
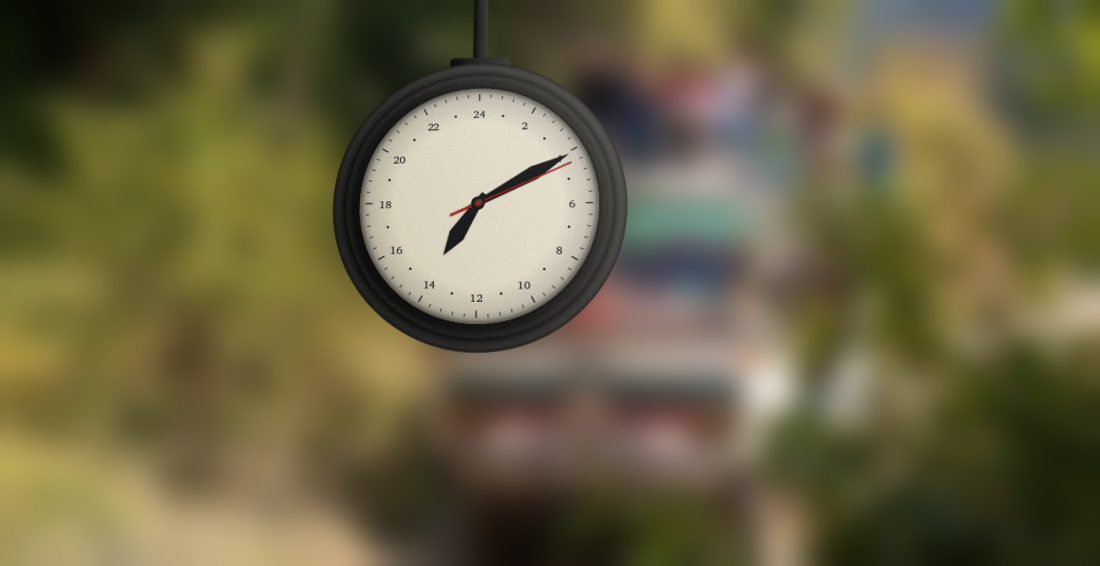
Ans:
14h10m11s
